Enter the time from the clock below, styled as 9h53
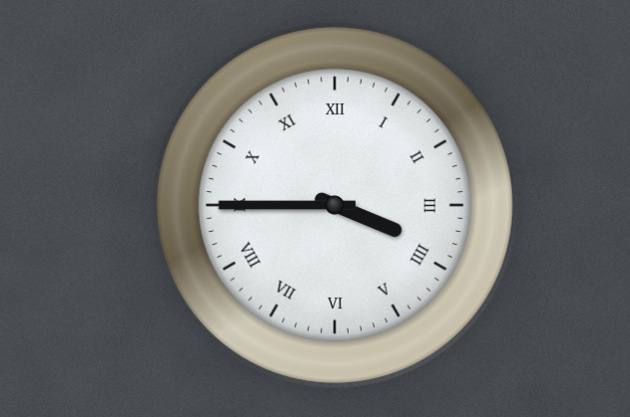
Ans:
3h45
